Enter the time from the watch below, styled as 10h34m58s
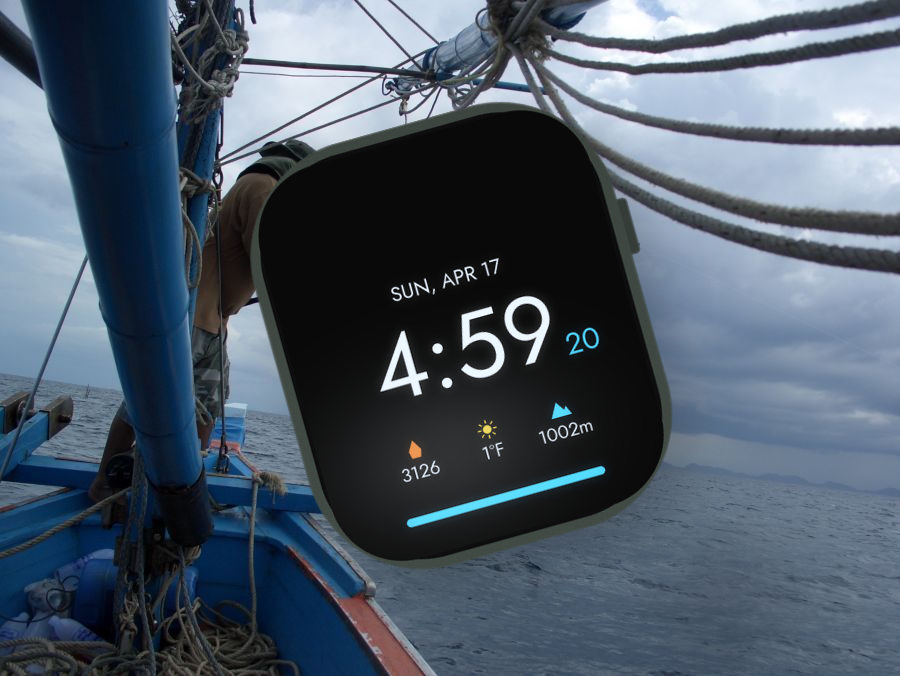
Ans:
4h59m20s
